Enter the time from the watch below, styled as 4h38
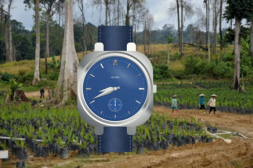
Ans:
8h41
